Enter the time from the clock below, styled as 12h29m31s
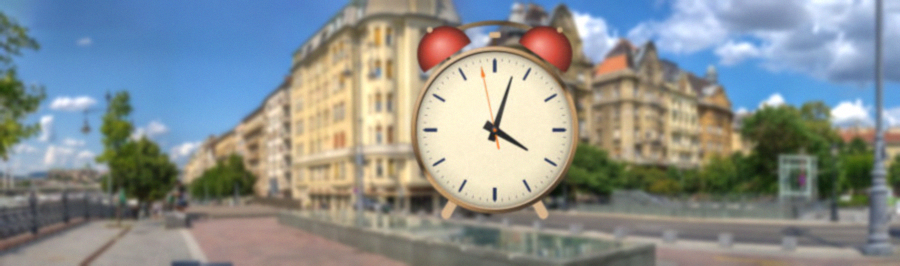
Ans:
4h02m58s
